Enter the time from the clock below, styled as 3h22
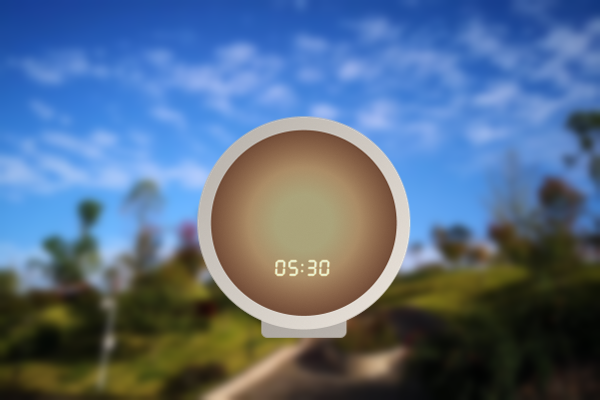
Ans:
5h30
